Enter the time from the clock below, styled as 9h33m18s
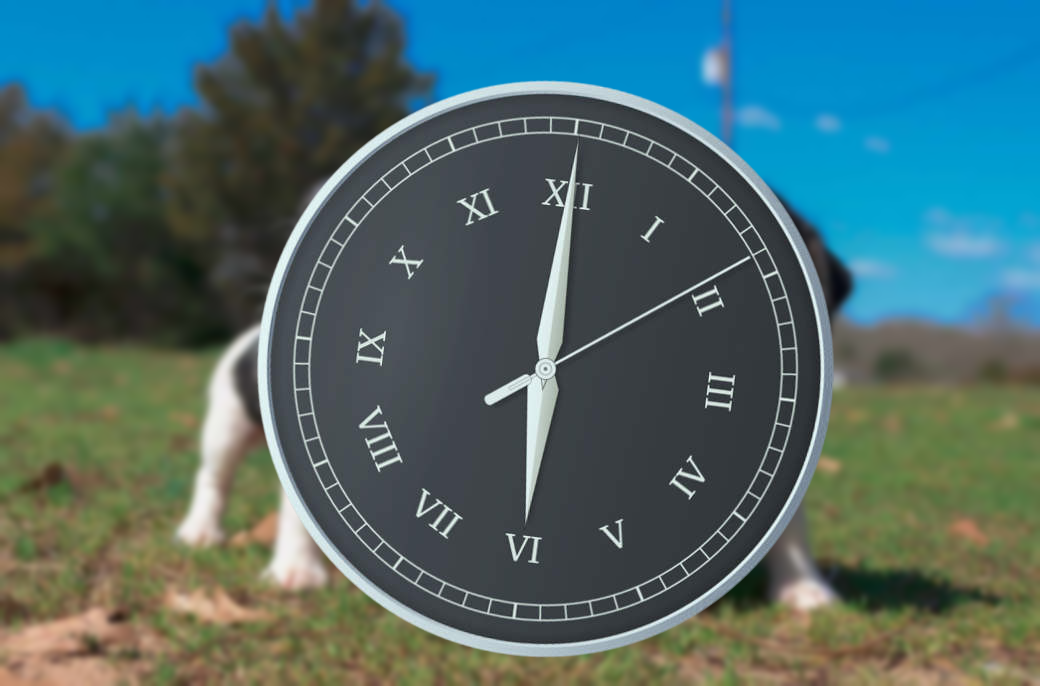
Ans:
6h00m09s
